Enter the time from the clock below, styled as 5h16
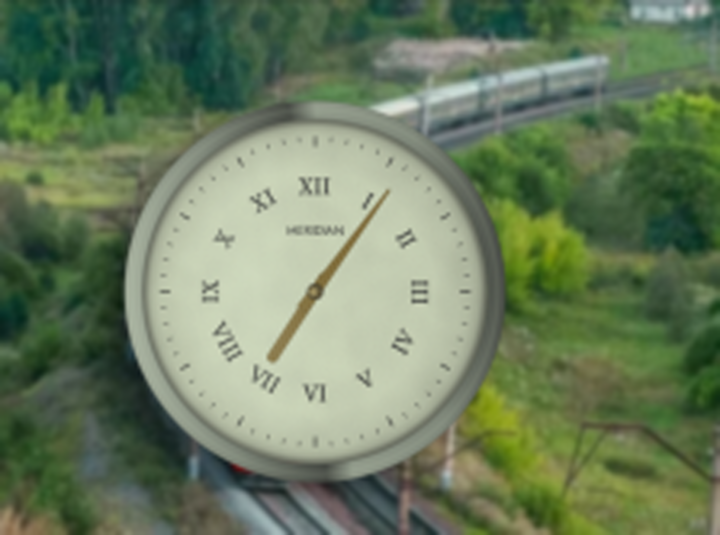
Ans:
7h06
